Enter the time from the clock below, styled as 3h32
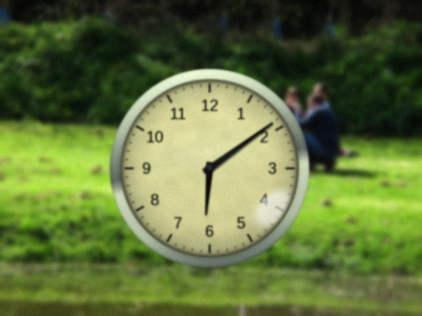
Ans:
6h09
